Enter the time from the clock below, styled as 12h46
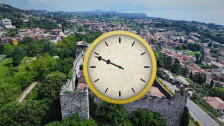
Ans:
9h49
